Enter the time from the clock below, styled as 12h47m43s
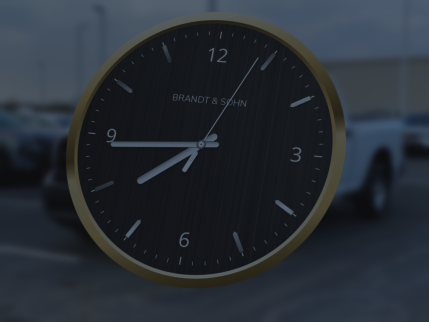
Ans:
7h44m04s
